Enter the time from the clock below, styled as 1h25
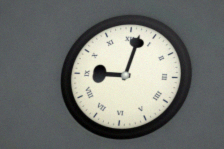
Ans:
9h02
